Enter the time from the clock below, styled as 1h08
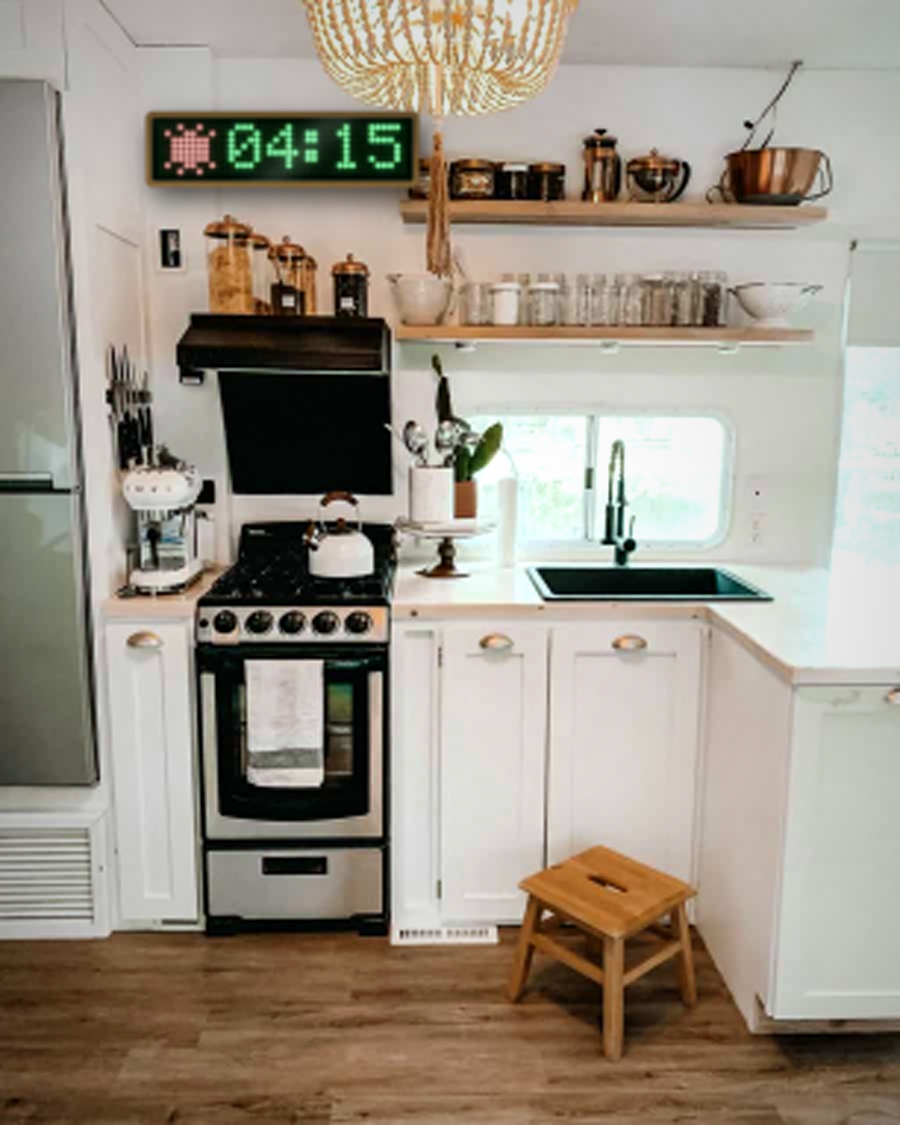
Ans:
4h15
